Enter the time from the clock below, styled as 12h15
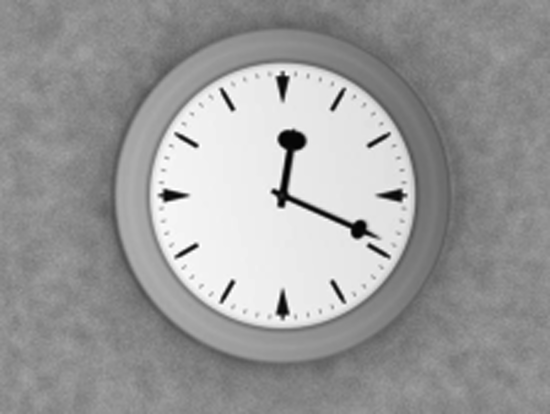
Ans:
12h19
